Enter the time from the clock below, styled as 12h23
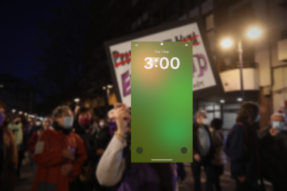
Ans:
3h00
